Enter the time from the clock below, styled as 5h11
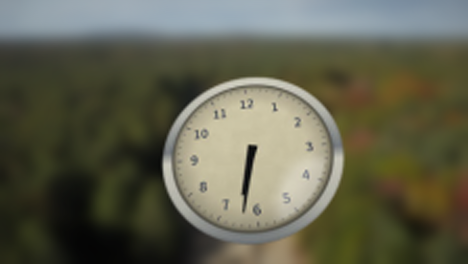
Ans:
6h32
